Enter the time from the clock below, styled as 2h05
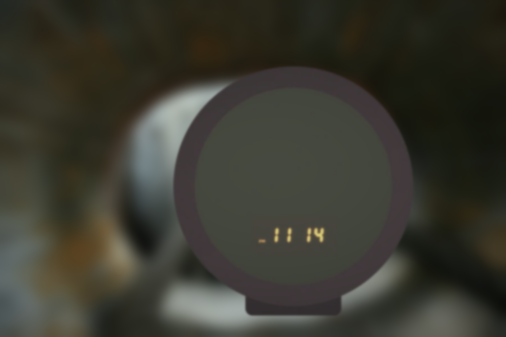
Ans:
11h14
